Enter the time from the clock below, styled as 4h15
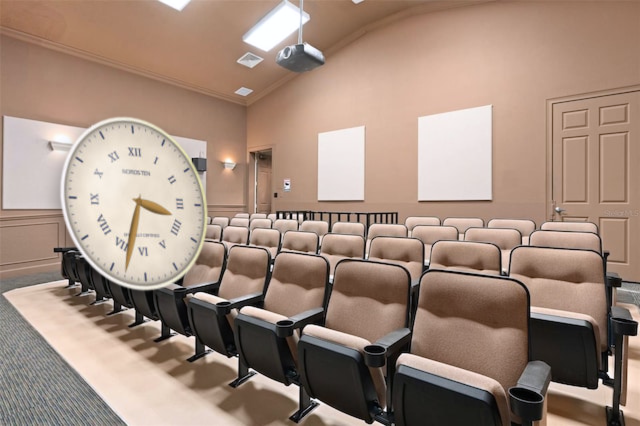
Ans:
3h33
